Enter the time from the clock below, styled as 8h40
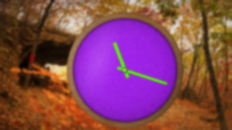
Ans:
11h18
